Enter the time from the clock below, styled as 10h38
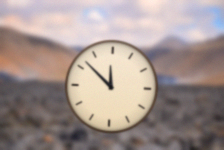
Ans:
11h52
